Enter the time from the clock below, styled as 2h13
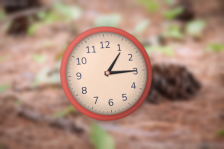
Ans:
1h15
